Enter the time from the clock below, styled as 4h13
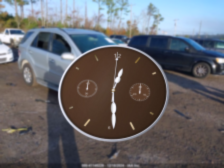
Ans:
12h29
